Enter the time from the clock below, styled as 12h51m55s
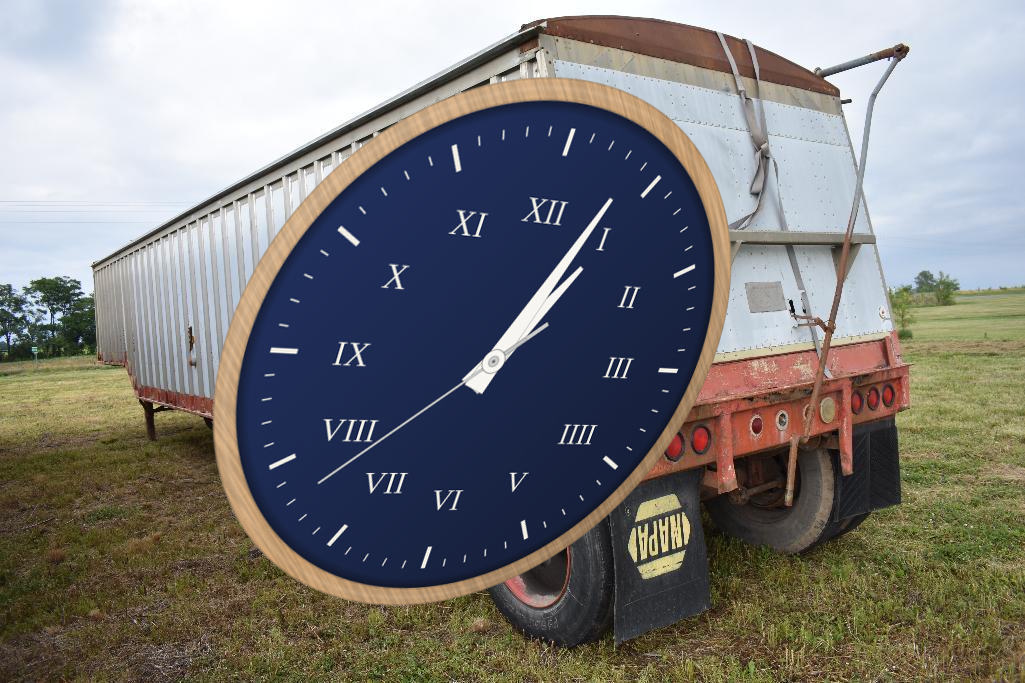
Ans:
1h03m38s
